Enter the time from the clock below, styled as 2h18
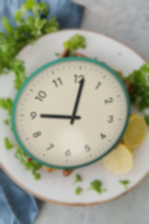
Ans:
9h01
